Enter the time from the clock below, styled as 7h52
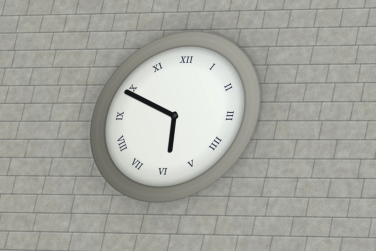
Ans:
5h49
